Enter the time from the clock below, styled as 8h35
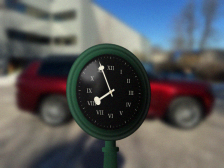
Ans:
7h56
